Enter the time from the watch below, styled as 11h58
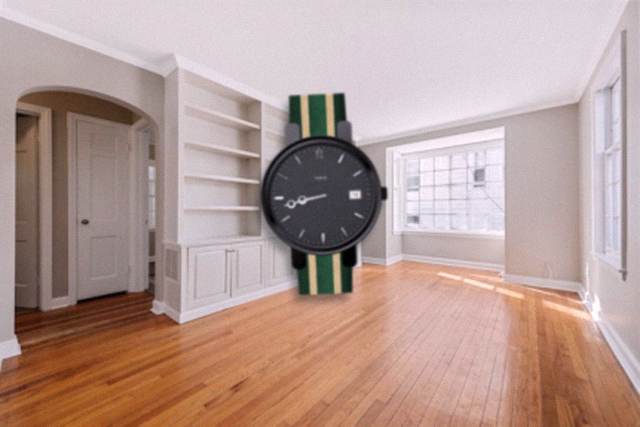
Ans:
8h43
